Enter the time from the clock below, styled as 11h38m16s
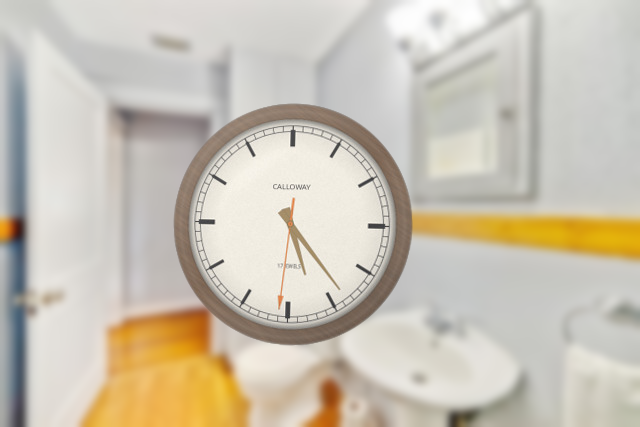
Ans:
5h23m31s
